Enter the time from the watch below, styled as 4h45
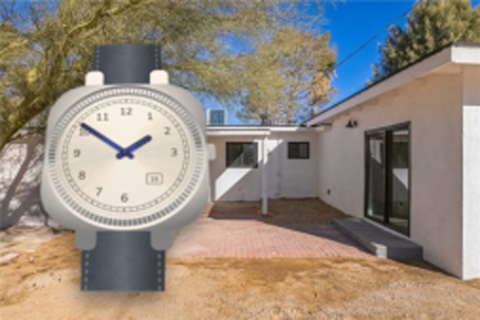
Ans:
1h51
